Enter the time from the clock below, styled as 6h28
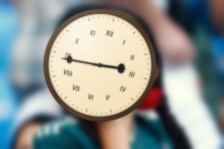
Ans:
2h44
